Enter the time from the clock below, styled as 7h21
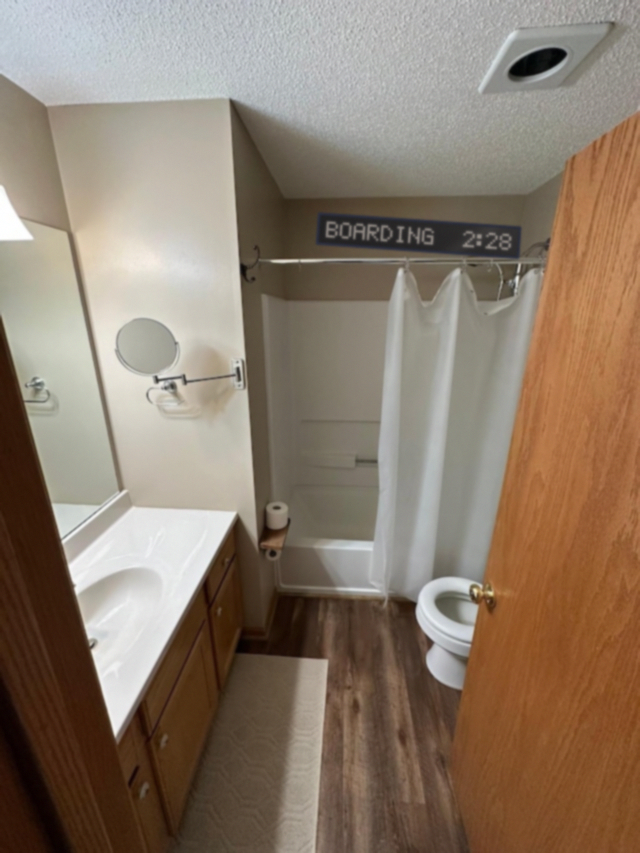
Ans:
2h28
